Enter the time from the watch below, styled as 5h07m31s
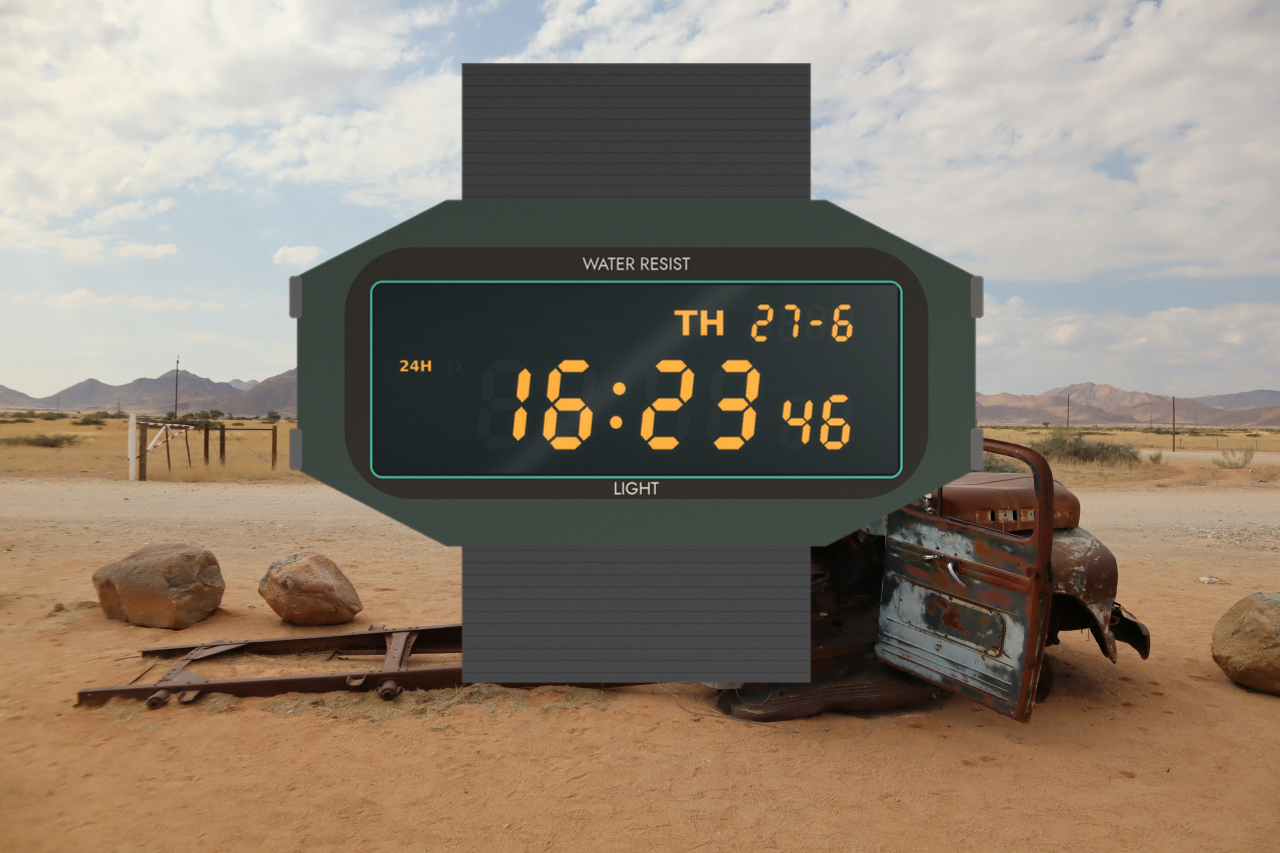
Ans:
16h23m46s
